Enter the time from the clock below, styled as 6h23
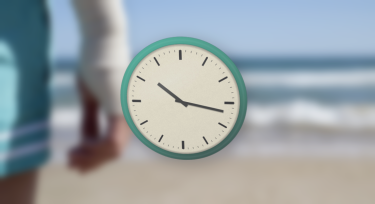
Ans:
10h17
